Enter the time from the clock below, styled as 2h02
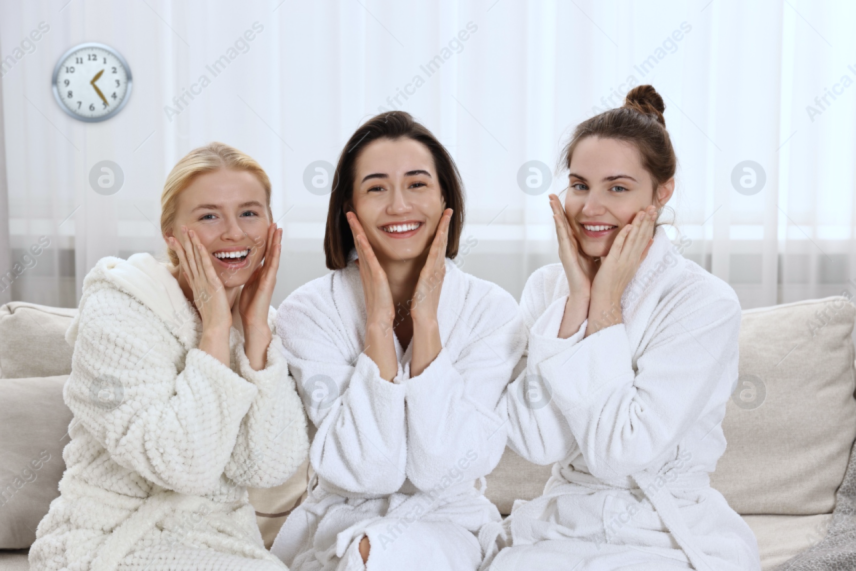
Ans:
1h24
